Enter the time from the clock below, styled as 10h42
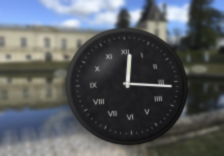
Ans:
12h16
